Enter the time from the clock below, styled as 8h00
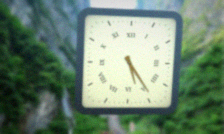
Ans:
5h24
